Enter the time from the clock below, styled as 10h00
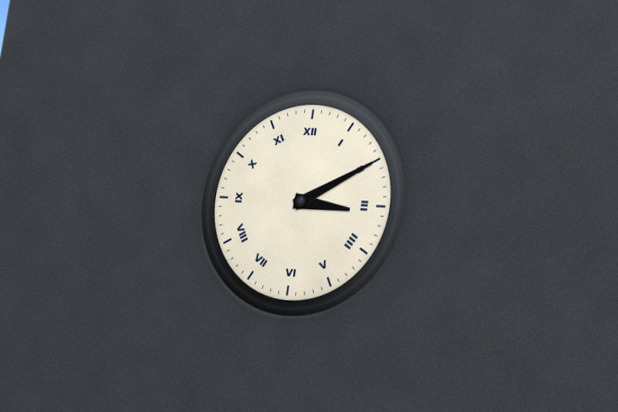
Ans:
3h10
